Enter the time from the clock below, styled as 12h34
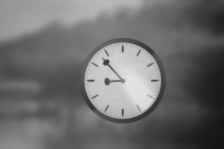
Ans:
8h53
